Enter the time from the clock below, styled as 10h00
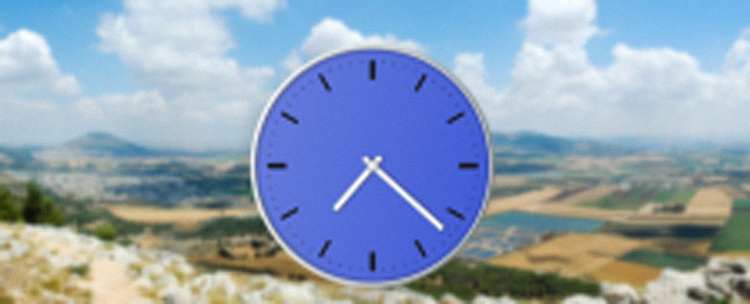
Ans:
7h22
